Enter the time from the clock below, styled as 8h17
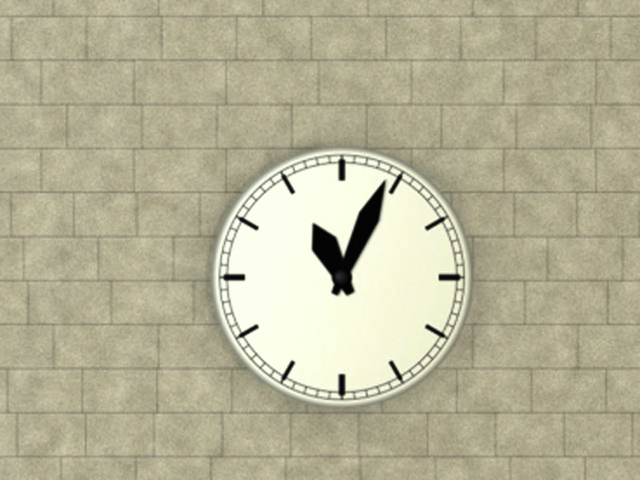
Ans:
11h04
